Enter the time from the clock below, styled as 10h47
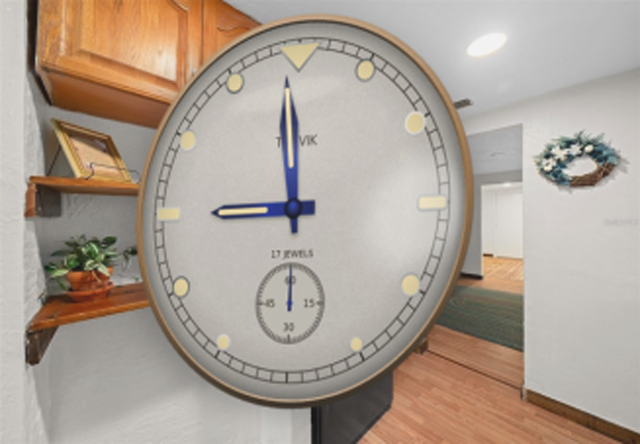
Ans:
8h59
